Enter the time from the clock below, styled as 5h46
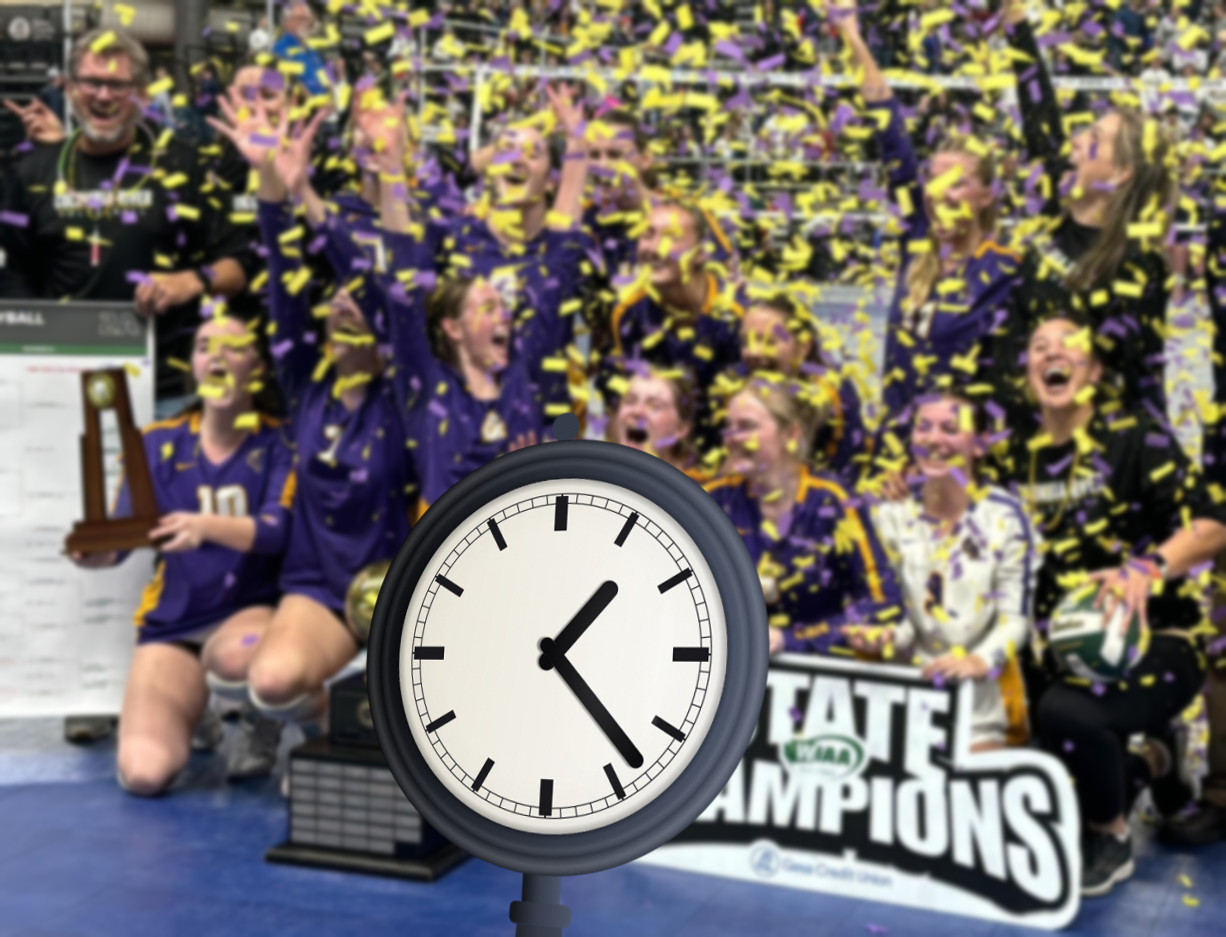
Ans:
1h23
